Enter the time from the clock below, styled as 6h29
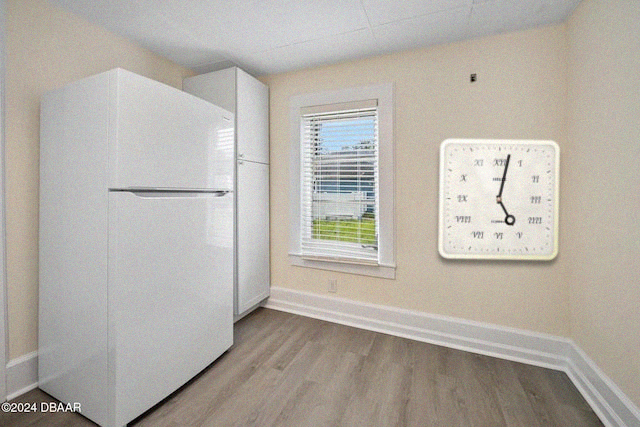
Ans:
5h02
